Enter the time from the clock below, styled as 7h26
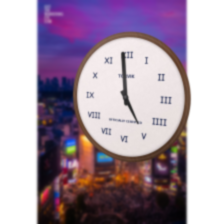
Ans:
4h59
